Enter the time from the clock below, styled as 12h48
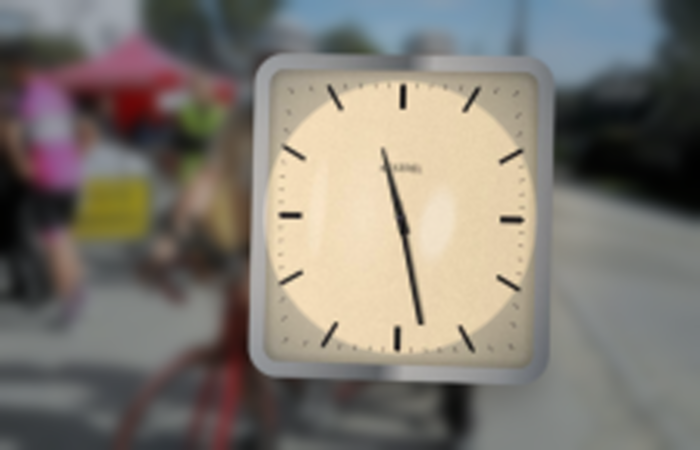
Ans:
11h28
